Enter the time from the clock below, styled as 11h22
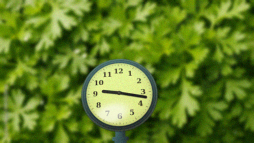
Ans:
9h17
